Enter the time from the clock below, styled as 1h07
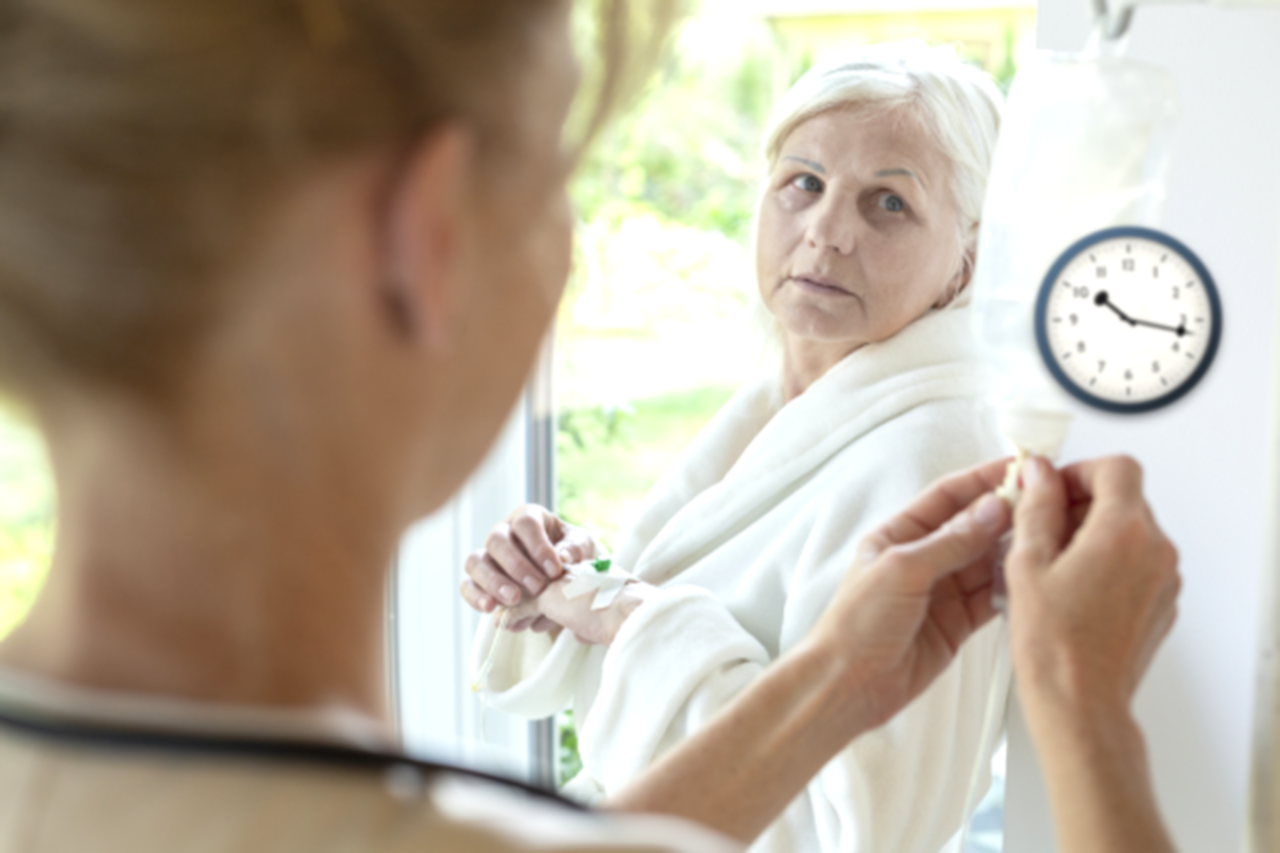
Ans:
10h17
